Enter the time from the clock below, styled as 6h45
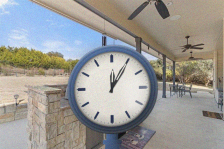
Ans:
12h05
